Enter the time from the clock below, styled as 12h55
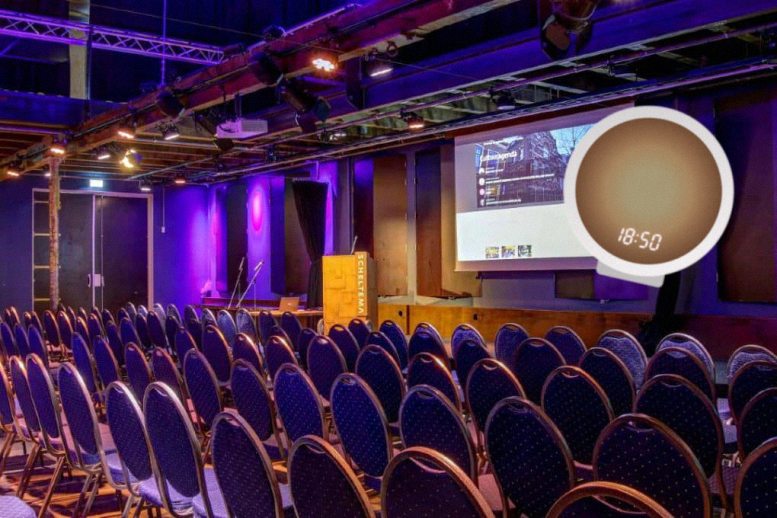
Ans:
18h50
